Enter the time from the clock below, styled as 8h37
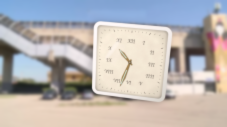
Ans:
10h33
